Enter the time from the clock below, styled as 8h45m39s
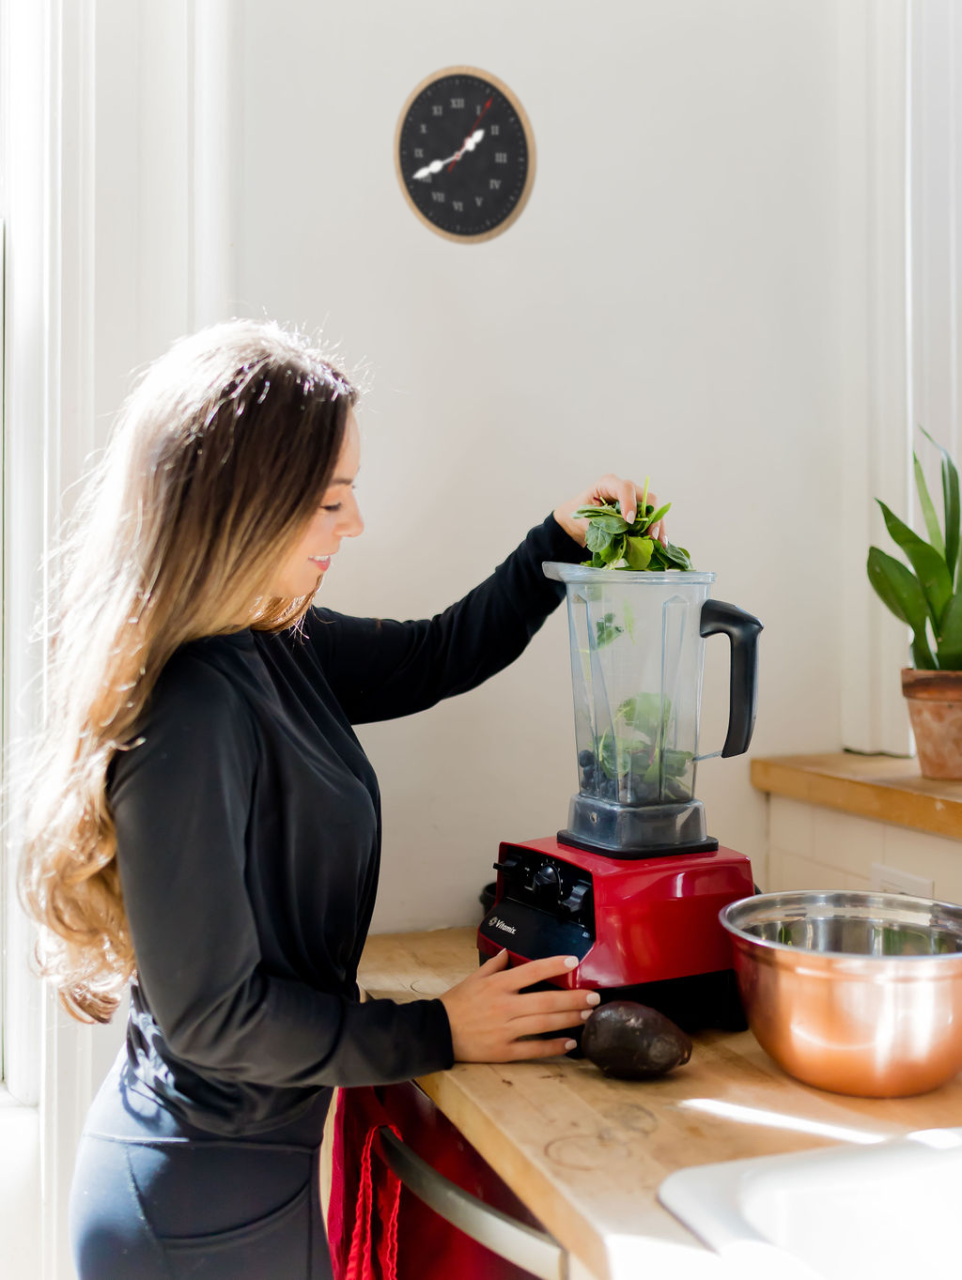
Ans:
1h41m06s
